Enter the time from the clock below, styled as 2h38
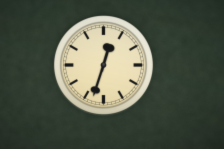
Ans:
12h33
